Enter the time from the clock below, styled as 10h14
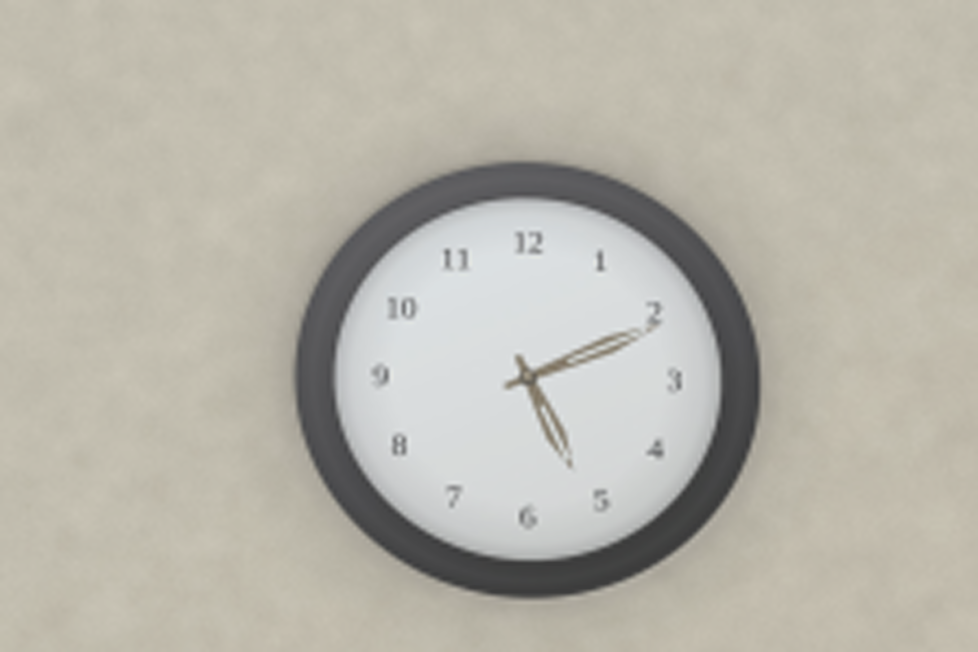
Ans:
5h11
